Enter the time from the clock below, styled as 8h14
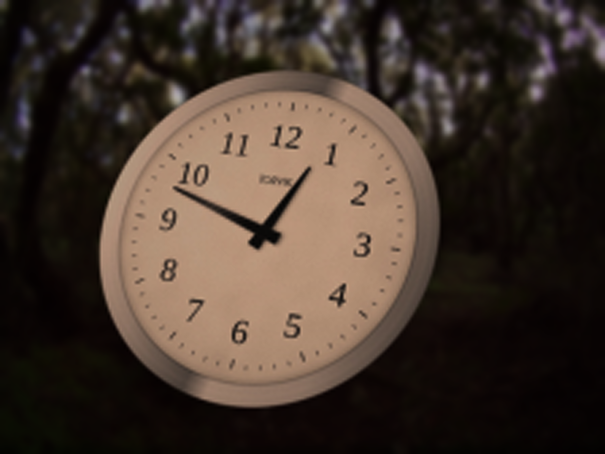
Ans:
12h48
